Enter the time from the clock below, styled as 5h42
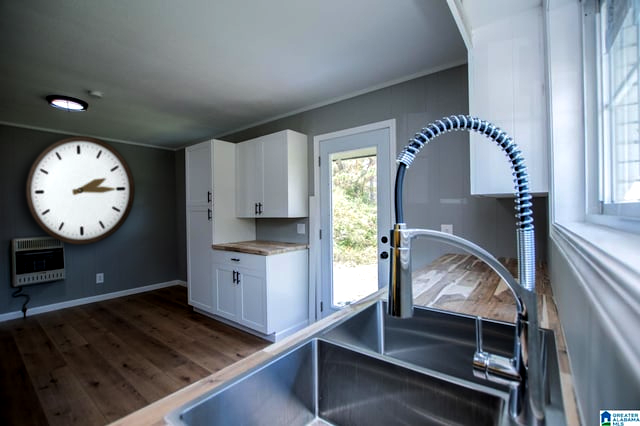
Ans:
2h15
